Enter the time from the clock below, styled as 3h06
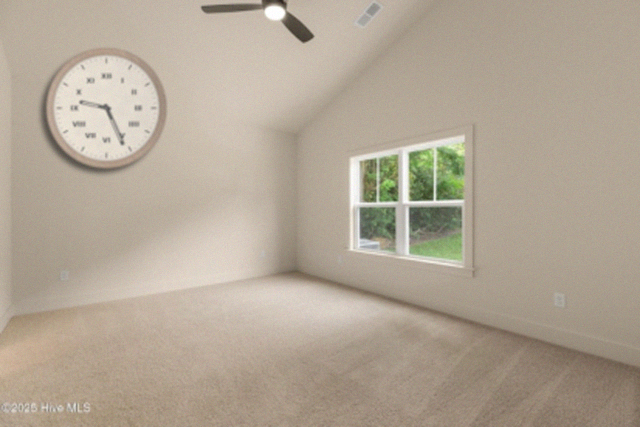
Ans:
9h26
